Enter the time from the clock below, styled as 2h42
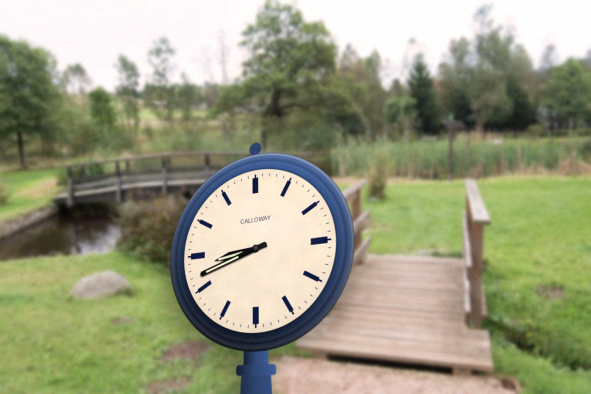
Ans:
8h42
